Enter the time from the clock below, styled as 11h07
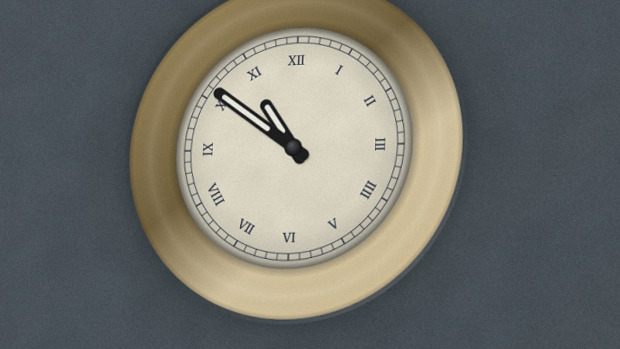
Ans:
10h51
